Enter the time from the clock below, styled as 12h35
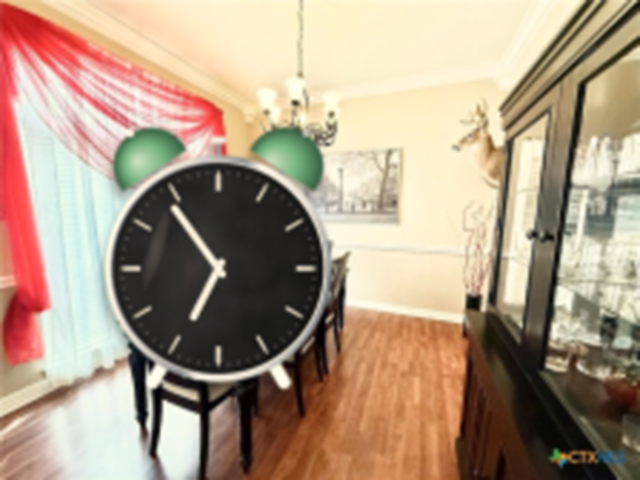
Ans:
6h54
